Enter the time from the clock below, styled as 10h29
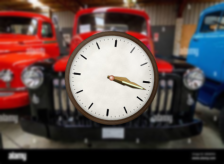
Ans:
3h17
